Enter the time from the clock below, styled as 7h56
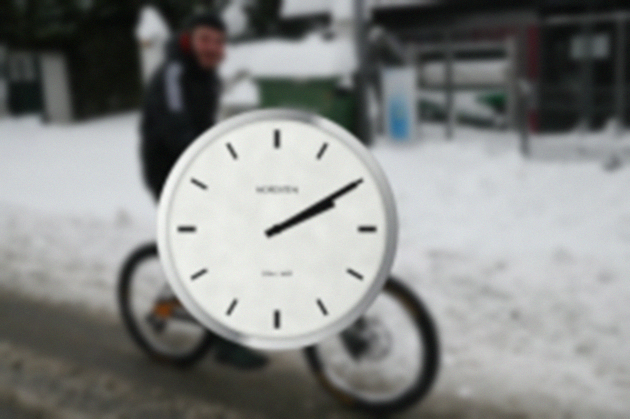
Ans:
2h10
